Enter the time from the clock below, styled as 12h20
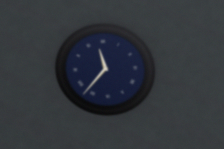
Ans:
11h37
